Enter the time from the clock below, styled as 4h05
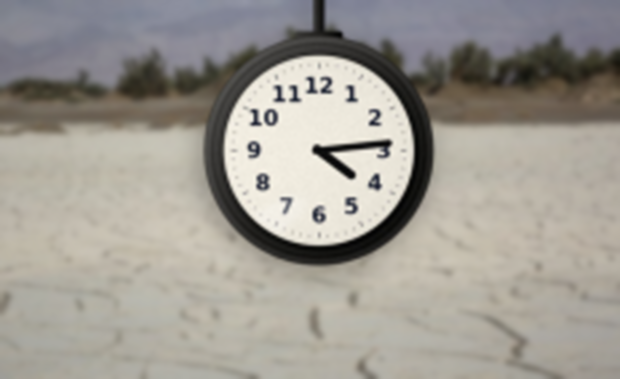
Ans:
4h14
